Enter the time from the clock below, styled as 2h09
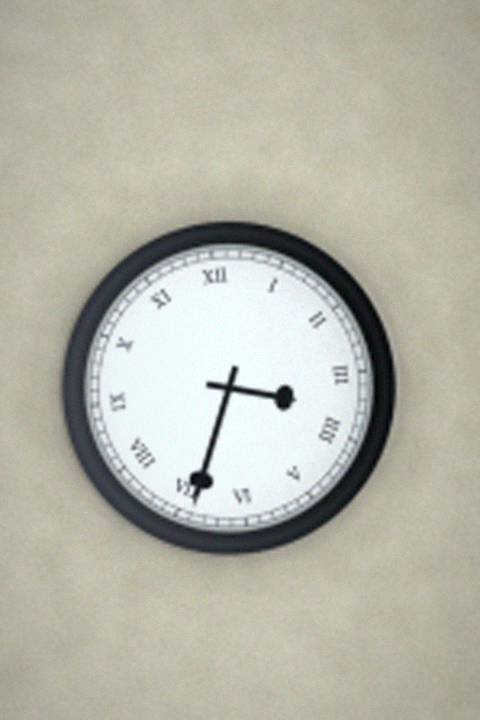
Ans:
3h34
